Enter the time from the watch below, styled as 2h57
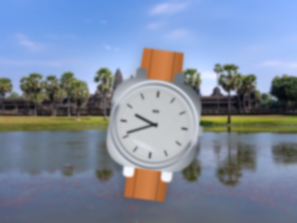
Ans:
9h41
